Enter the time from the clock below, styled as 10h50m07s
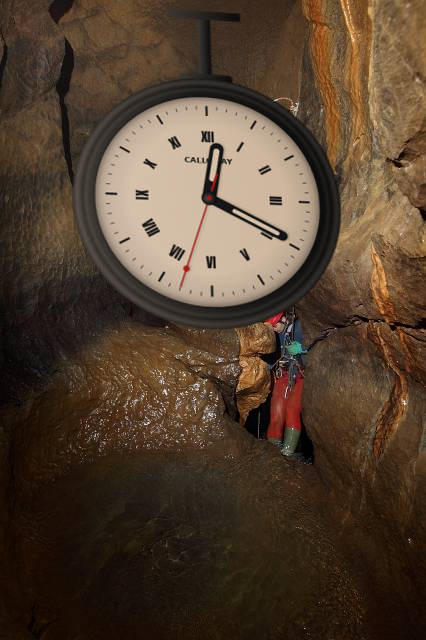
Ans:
12h19m33s
